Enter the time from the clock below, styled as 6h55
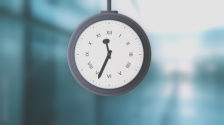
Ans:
11h34
